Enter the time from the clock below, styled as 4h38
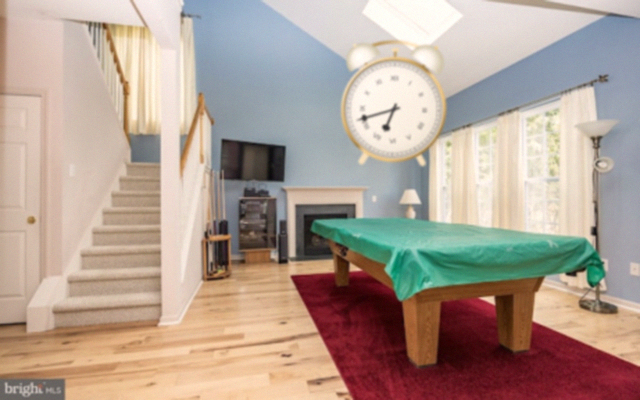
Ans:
6h42
